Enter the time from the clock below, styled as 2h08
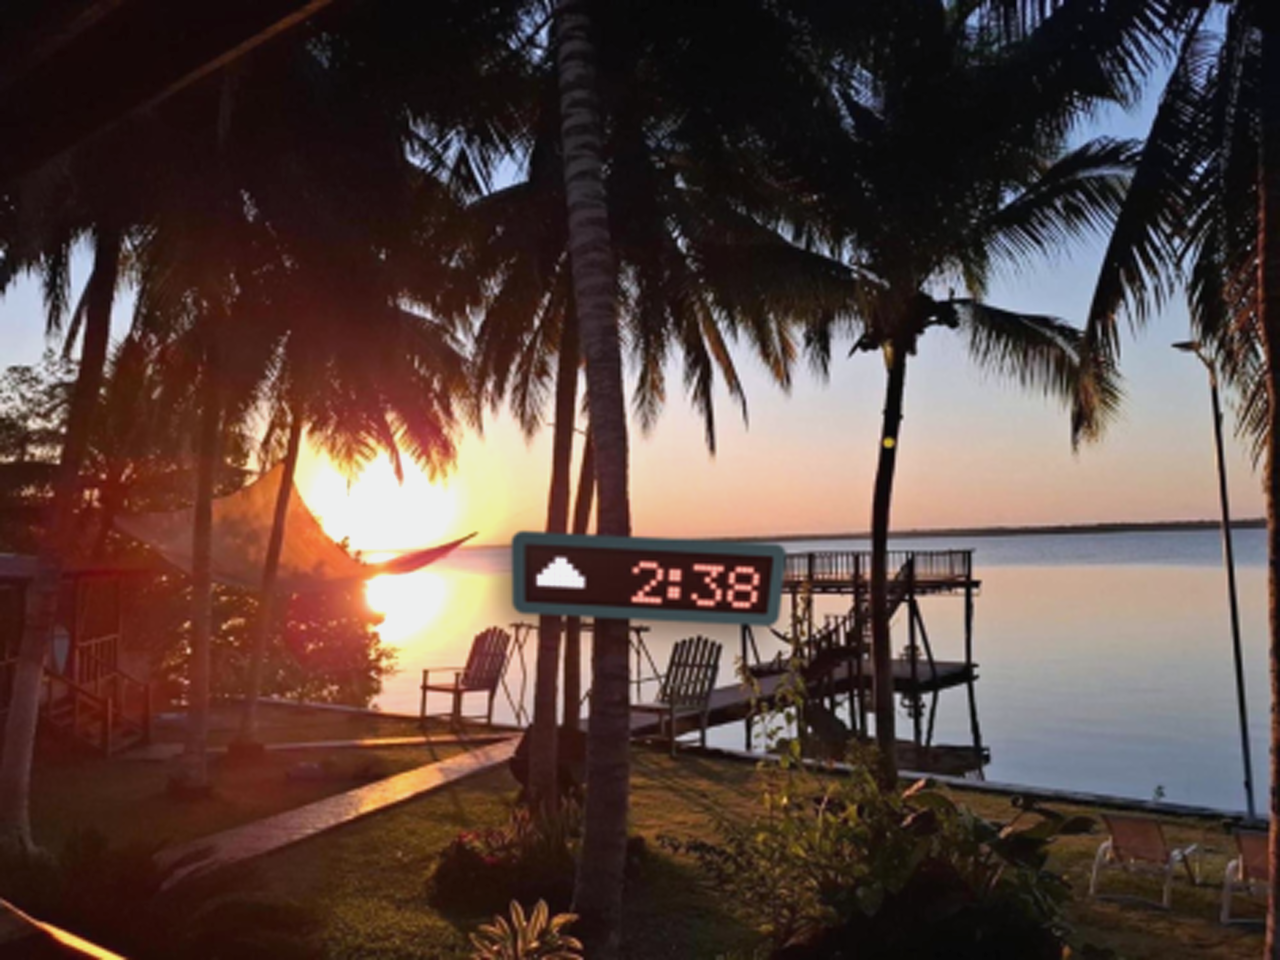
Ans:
2h38
